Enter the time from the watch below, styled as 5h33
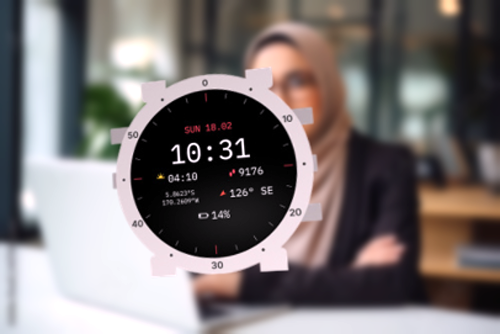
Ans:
10h31
